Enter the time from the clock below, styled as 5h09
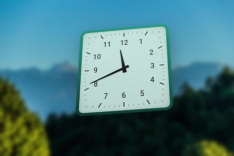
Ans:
11h41
